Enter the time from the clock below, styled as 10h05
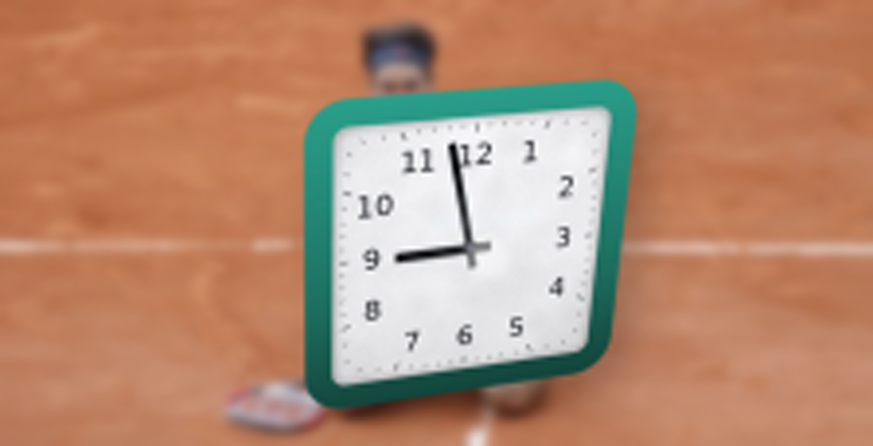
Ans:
8h58
